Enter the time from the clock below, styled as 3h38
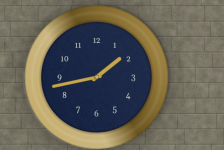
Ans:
1h43
